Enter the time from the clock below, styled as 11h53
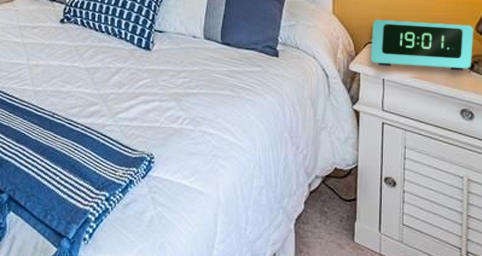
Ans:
19h01
